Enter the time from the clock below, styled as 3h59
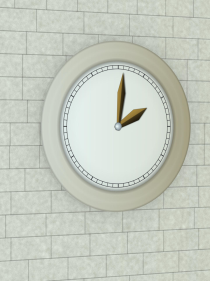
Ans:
2h01
